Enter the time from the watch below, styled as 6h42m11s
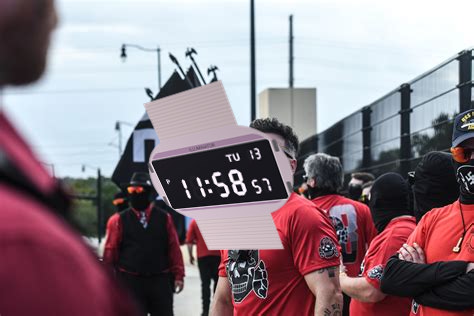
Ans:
11h58m57s
